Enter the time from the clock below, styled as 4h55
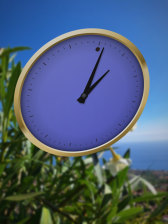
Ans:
1h01
